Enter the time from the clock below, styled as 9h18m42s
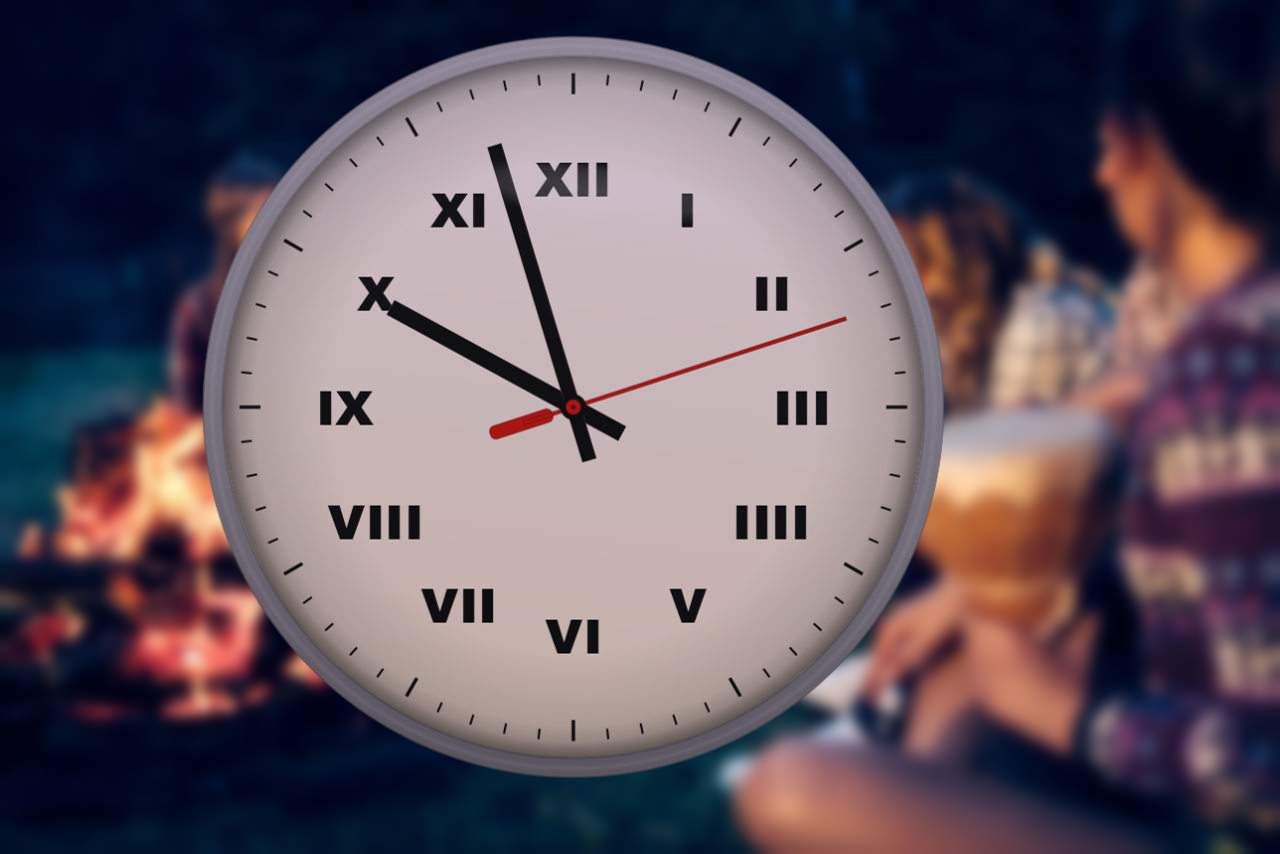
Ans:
9h57m12s
